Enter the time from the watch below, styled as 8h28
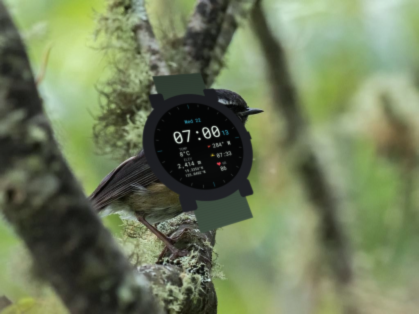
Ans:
7h00
